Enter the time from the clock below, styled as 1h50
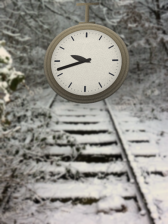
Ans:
9h42
